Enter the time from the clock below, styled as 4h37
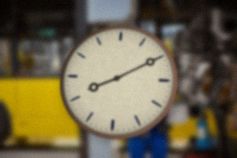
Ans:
8h10
